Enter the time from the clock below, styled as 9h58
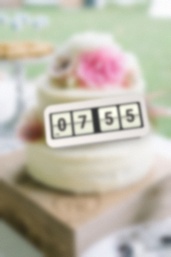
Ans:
7h55
